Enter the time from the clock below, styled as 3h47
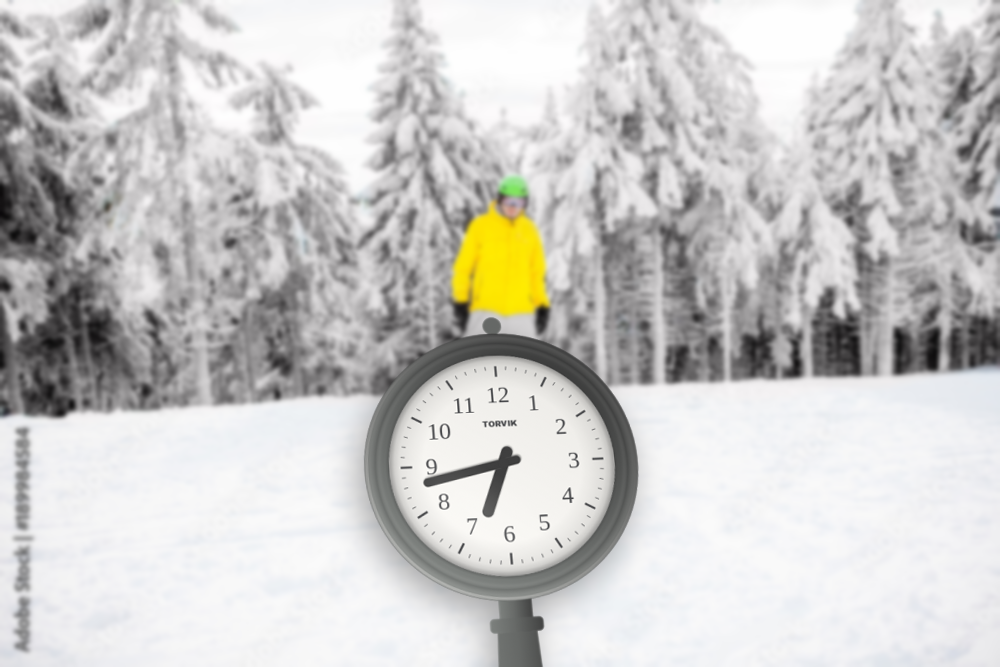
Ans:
6h43
